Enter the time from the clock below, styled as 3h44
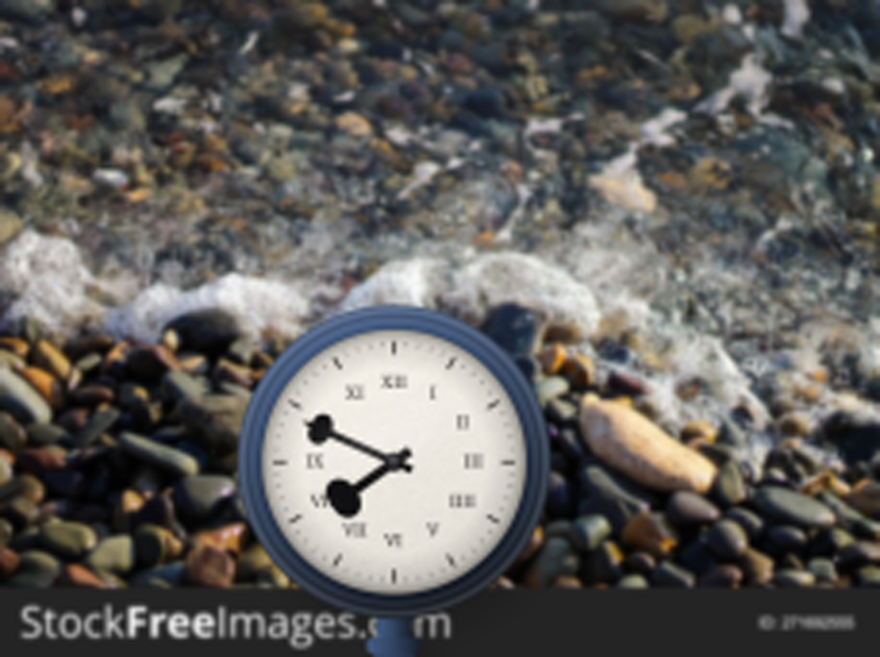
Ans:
7h49
